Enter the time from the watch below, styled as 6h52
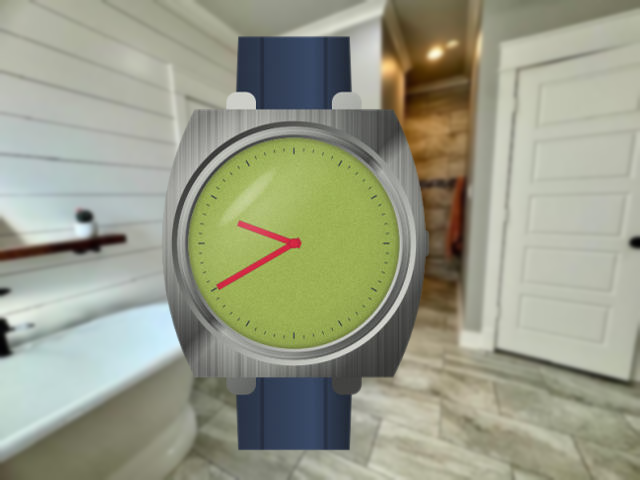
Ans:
9h40
